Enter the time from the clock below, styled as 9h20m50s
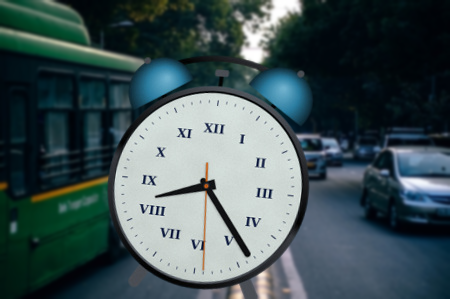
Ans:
8h23m29s
